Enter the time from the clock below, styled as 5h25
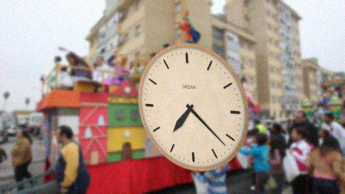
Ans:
7h22
